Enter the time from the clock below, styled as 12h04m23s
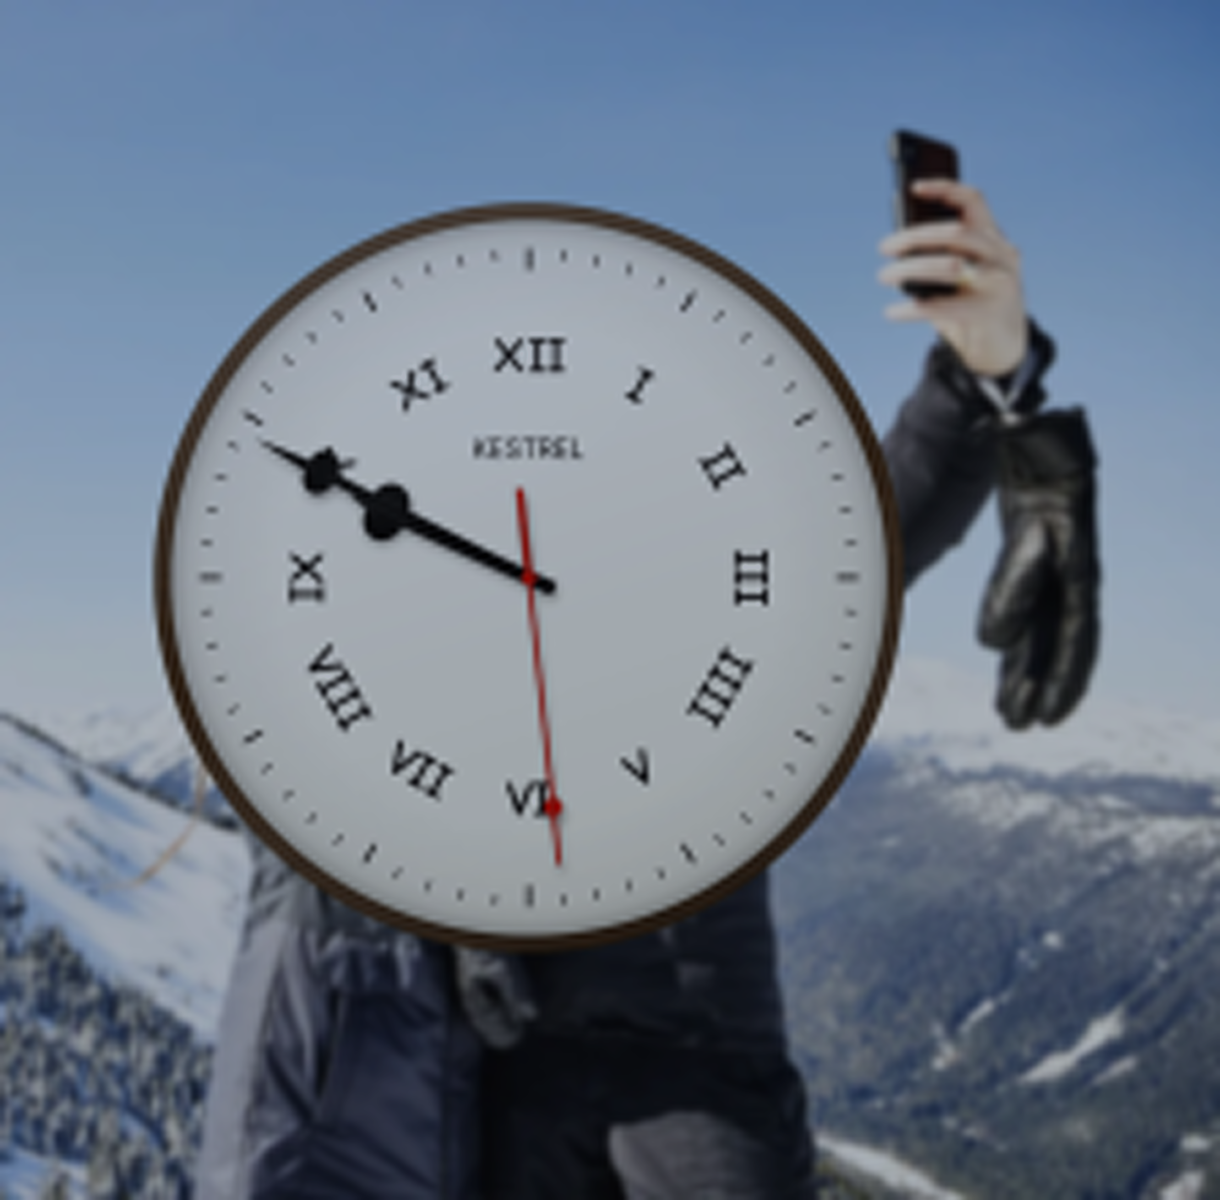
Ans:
9h49m29s
